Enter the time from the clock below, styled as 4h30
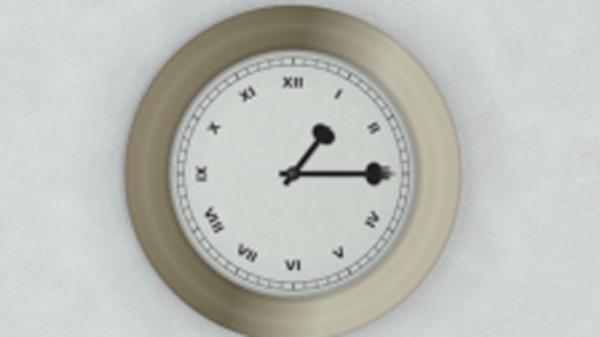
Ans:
1h15
